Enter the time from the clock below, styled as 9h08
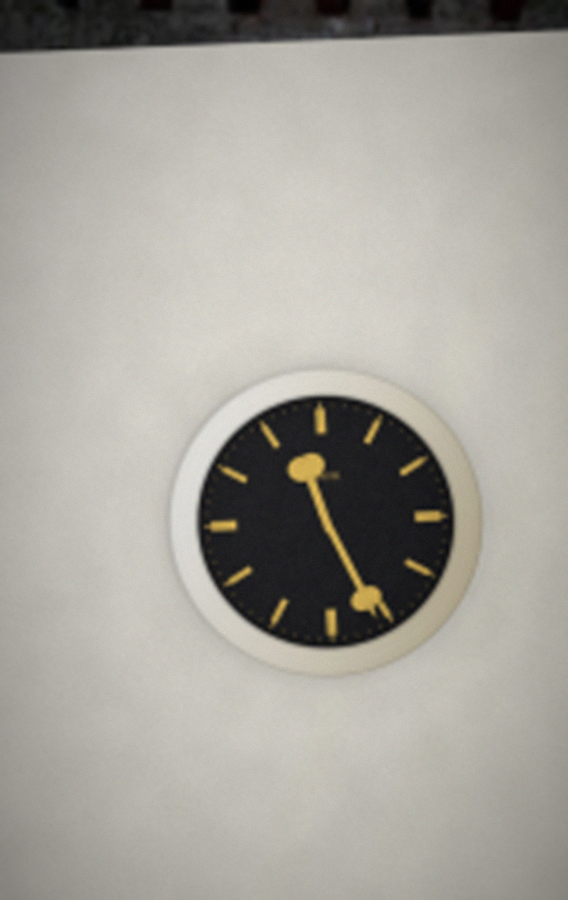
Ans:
11h26
